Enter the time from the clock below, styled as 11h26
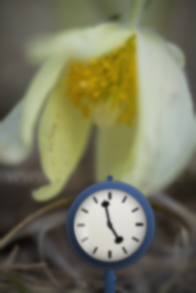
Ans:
4h58
